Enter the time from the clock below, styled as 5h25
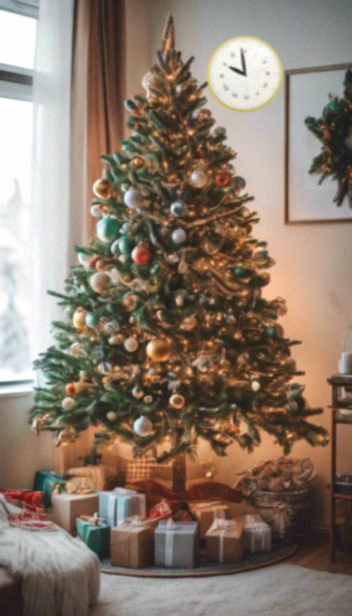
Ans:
9h59
